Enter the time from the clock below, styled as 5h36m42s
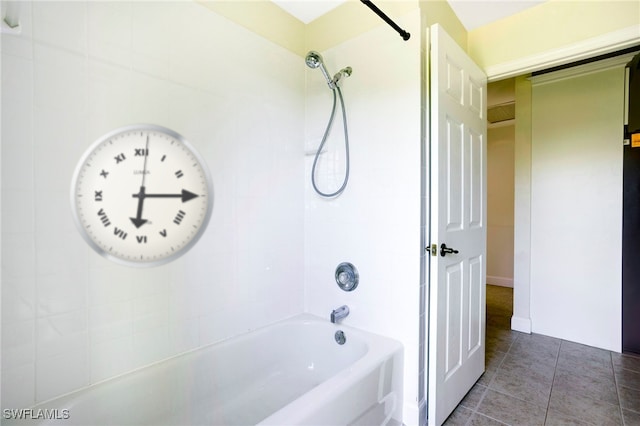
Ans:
6h15m01s
